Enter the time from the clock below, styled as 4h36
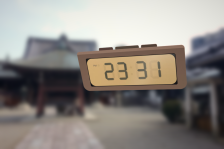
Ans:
23h31
